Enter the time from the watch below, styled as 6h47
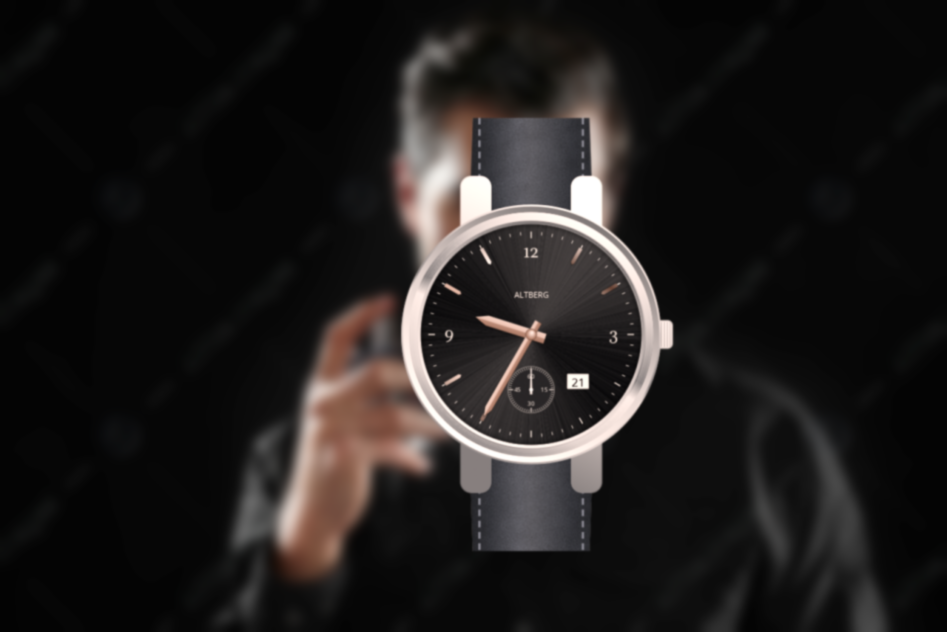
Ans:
9h35
